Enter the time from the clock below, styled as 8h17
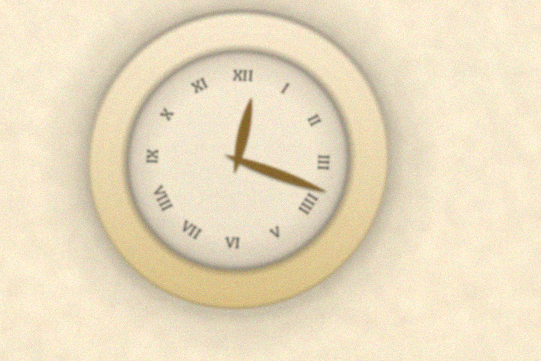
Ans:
12h18
